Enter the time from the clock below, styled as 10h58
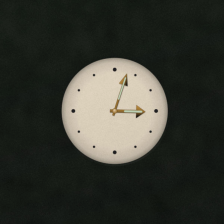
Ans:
3h03
